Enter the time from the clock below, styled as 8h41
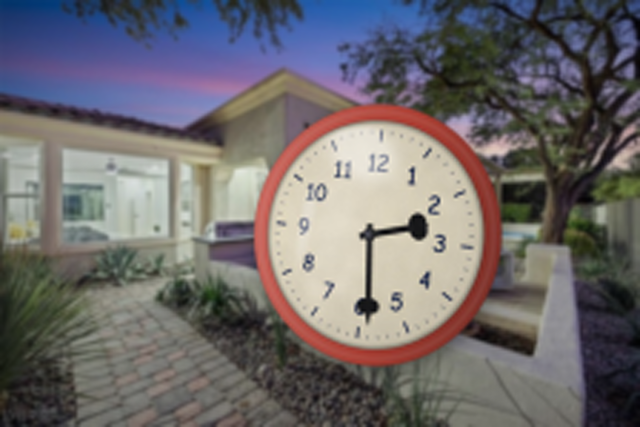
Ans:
2h29
